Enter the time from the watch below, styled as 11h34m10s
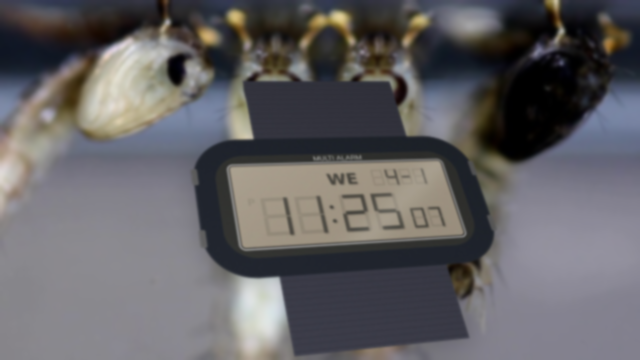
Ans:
11h25m07s
